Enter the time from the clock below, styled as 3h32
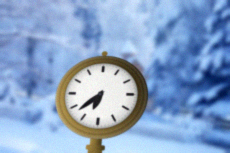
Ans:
6h38
